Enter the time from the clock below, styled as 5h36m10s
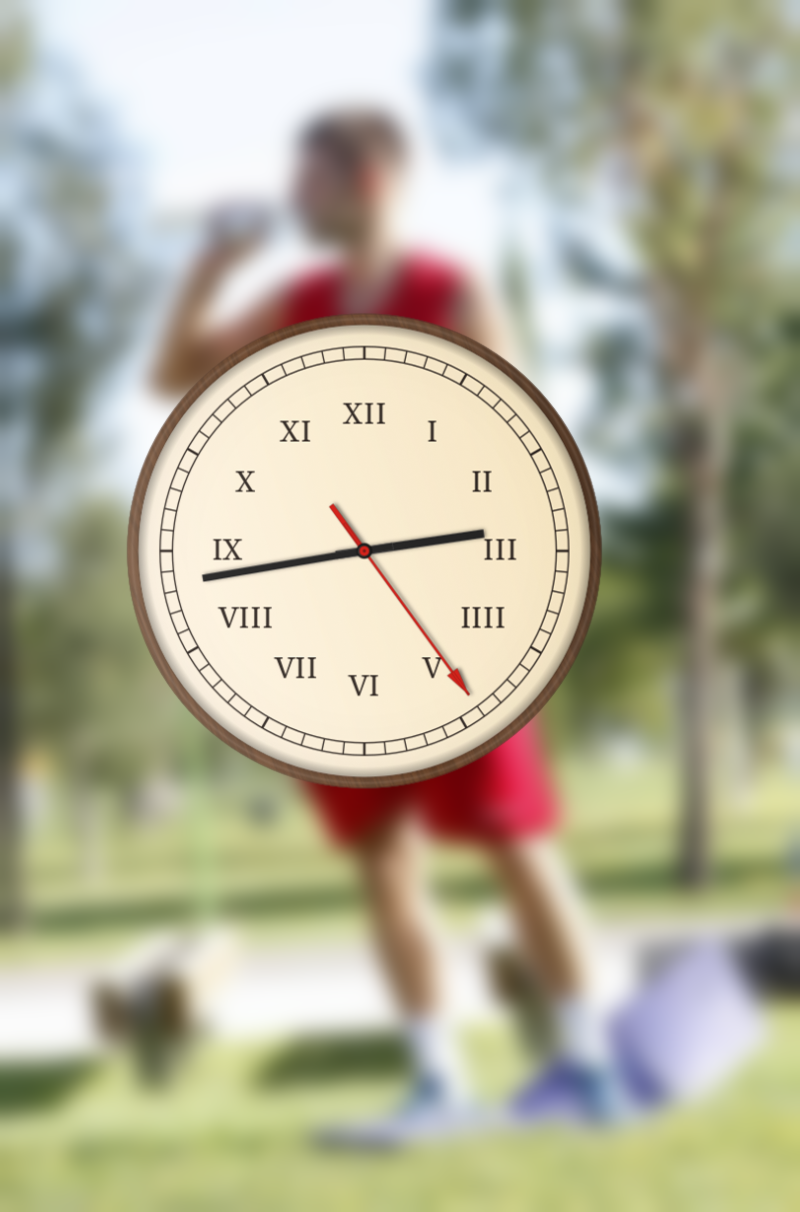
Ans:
2h43m24s
